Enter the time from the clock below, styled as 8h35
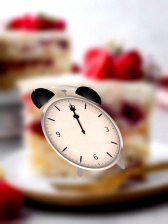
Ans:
12h00
